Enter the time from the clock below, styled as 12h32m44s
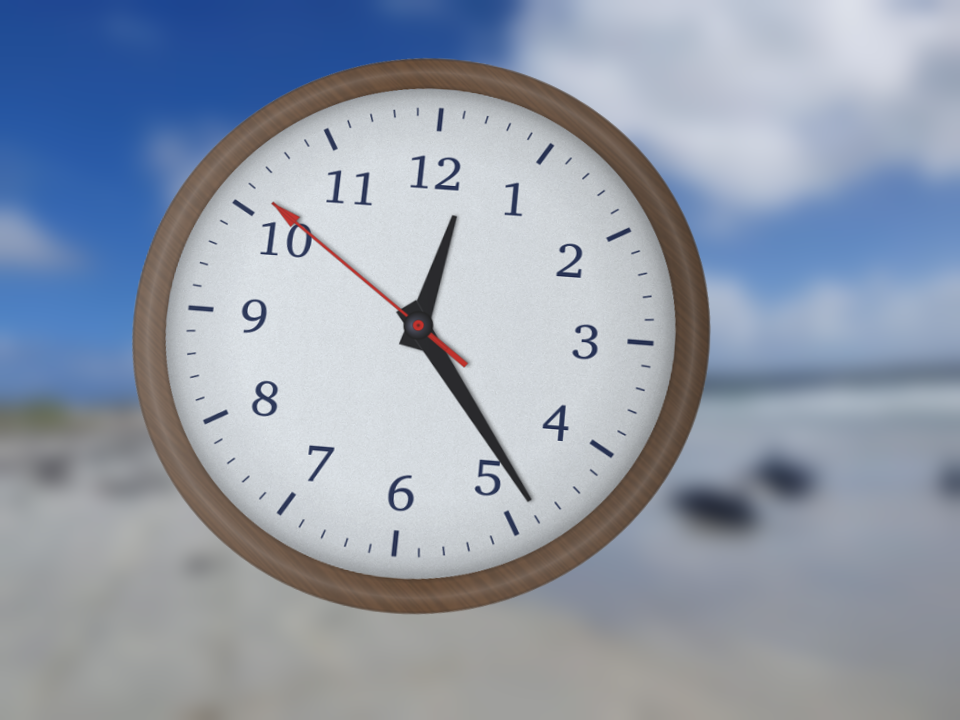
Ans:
12h23m51s
